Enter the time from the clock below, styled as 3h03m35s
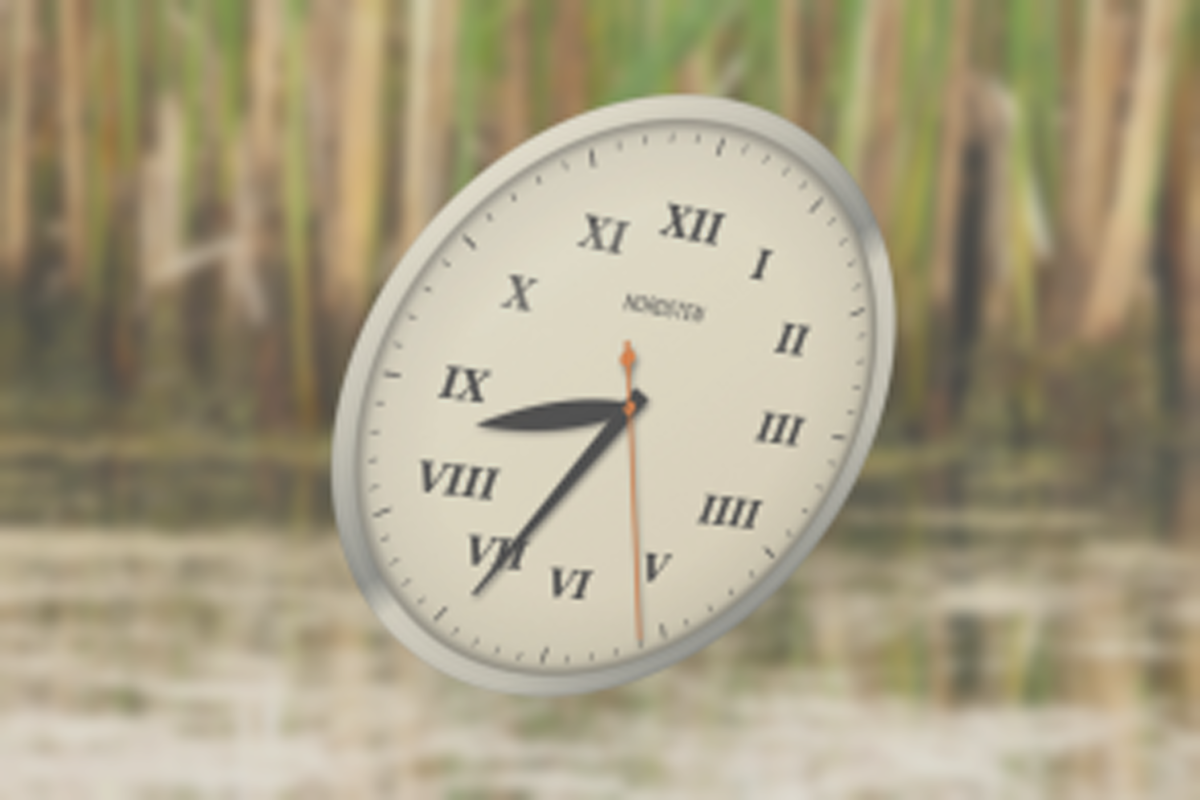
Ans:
8h34m26s
